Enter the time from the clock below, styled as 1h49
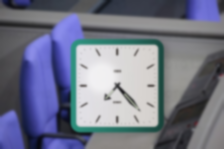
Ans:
7h23
